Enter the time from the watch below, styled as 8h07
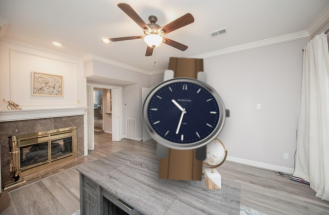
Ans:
10h32
